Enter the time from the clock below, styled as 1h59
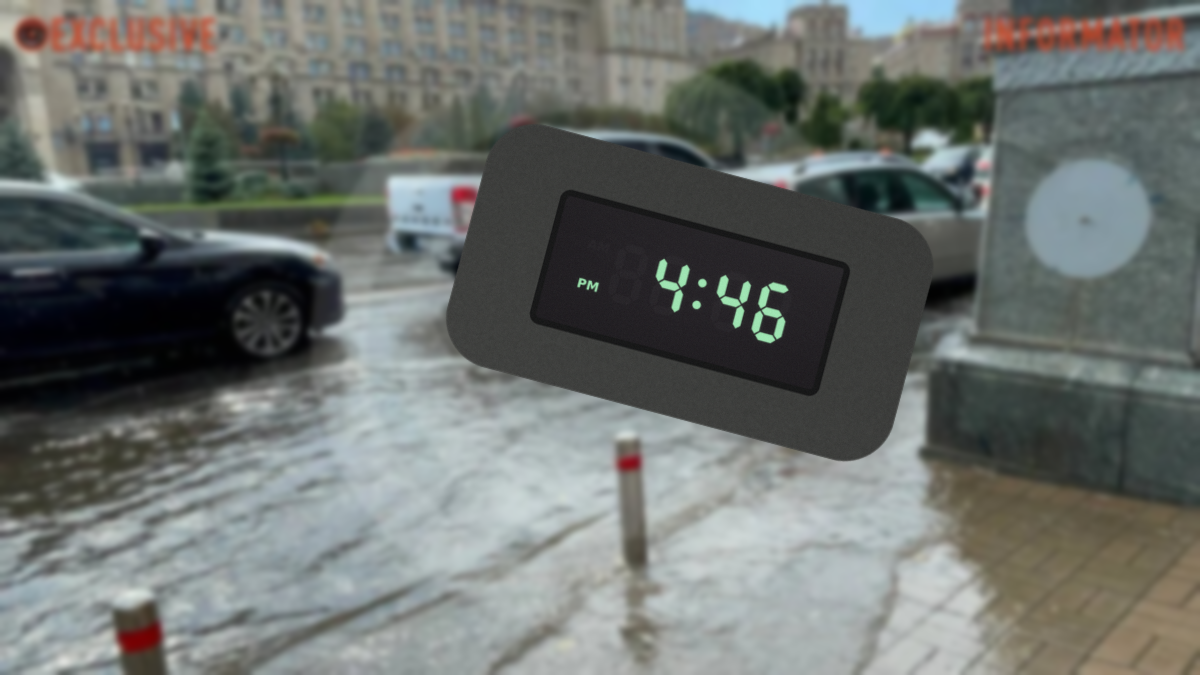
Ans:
4h46
